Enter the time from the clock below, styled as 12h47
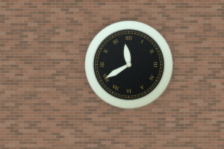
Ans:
11h40
